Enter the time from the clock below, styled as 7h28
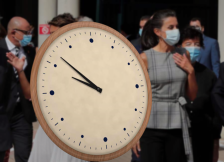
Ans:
9h52
